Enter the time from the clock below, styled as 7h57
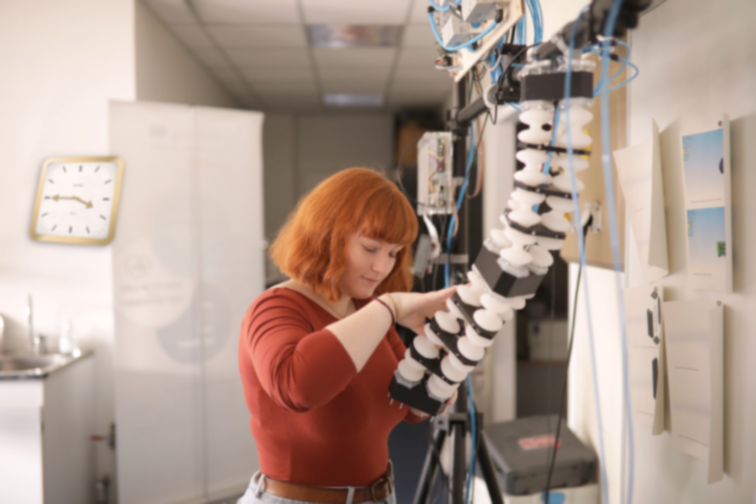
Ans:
3h45
